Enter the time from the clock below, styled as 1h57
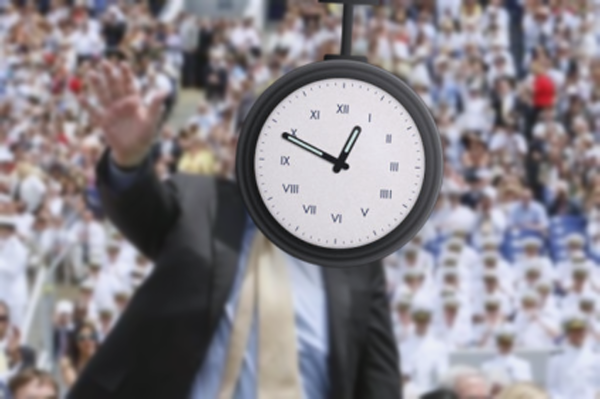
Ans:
12h49
